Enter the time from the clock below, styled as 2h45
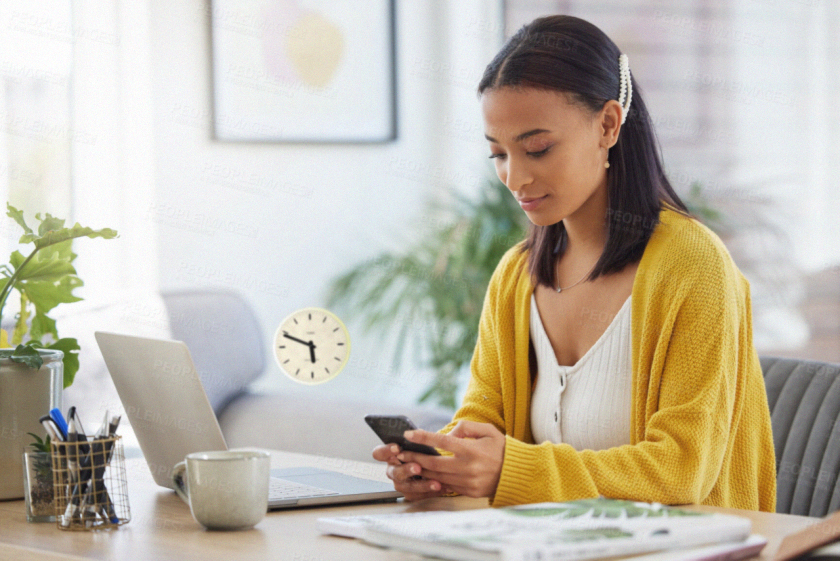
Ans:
5h49
